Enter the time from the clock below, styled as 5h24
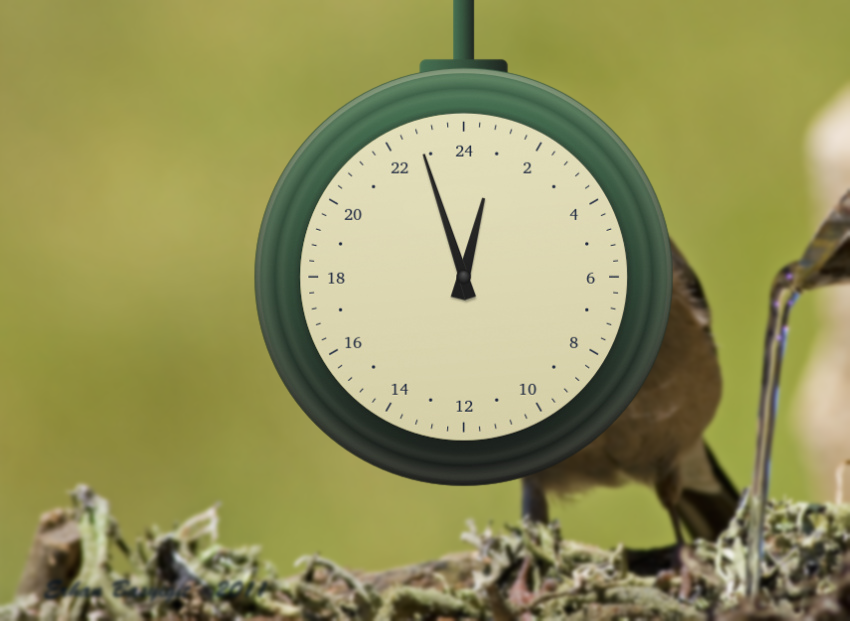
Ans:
0h57
